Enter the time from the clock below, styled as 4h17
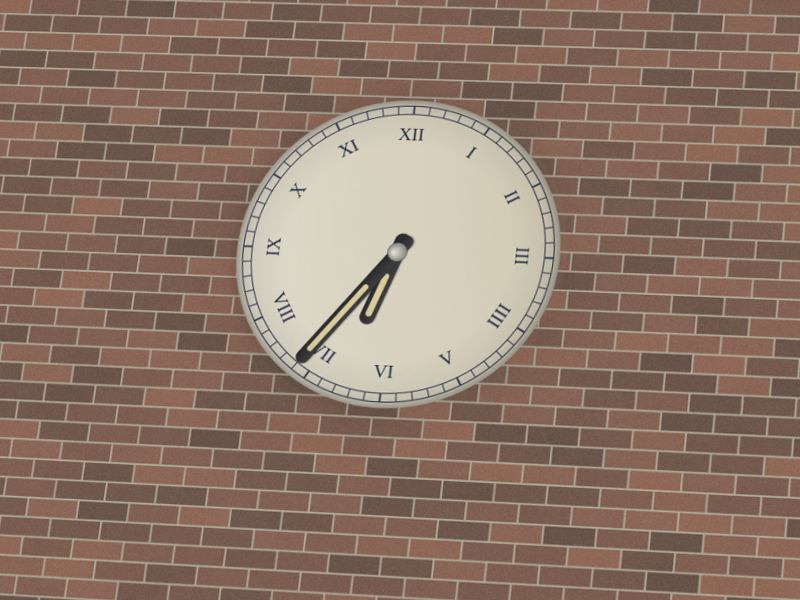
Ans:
6h36
